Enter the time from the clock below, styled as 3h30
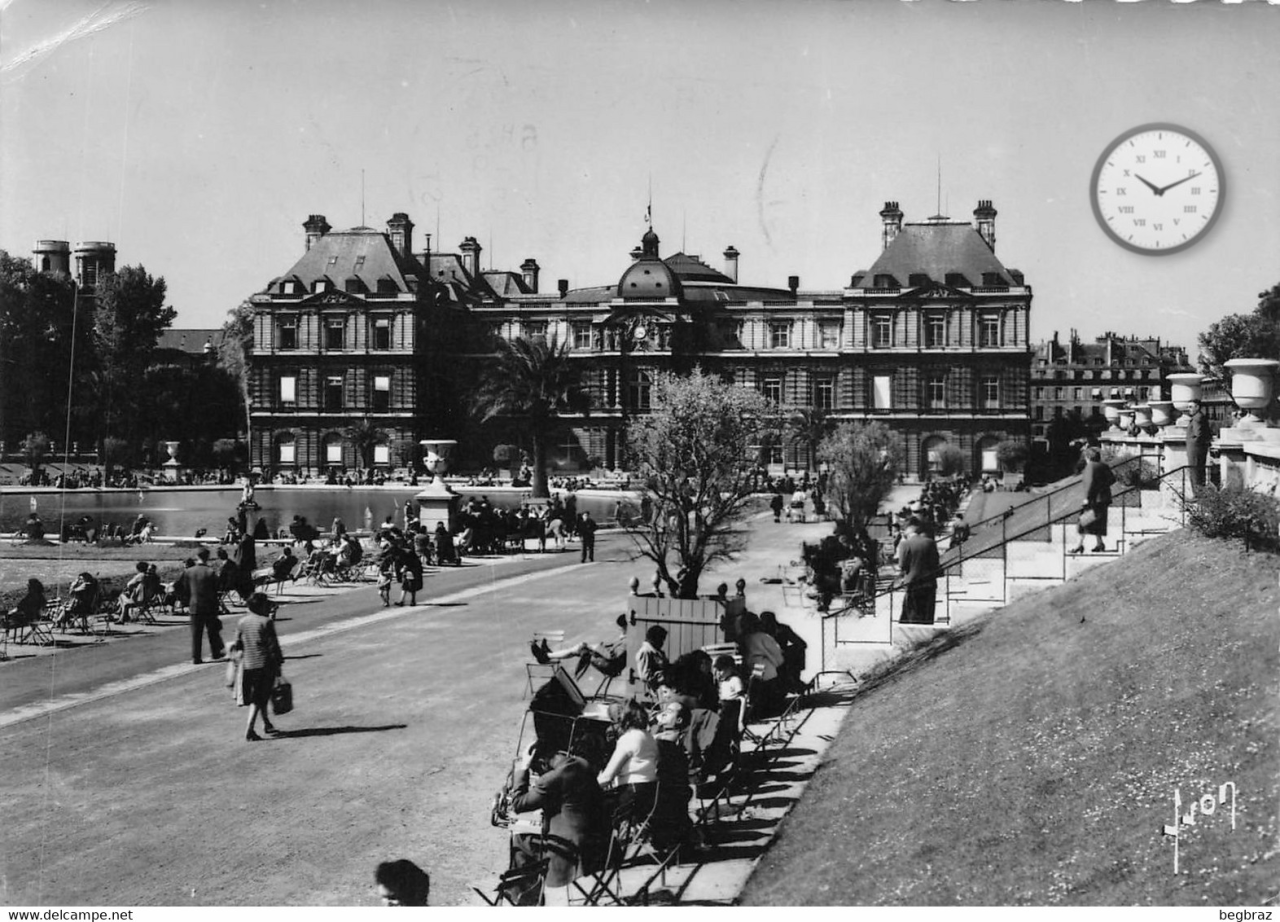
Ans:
10h11
